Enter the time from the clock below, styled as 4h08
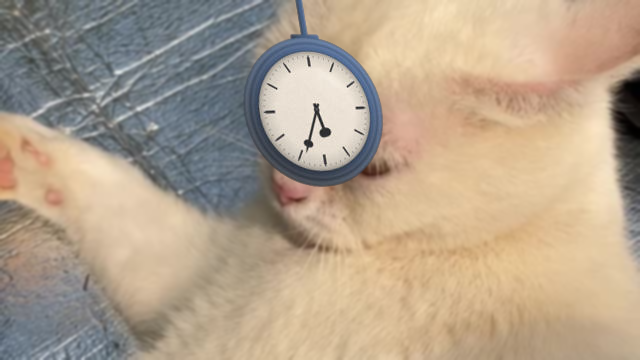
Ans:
5h34
